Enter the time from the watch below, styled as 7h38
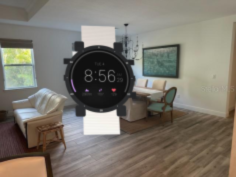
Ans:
8h56
